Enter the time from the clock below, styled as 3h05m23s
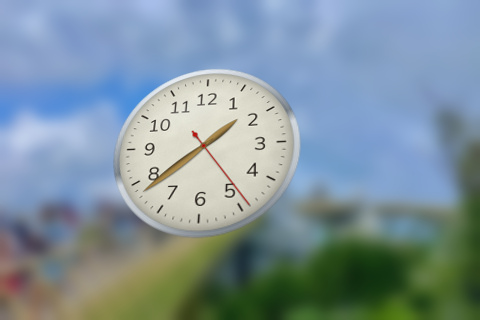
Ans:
1h38m24s
